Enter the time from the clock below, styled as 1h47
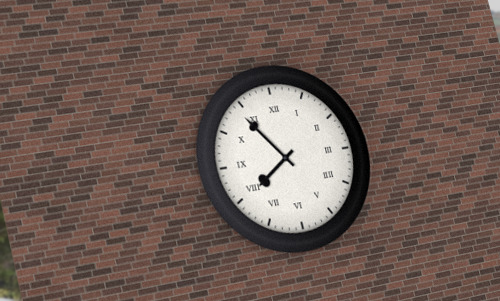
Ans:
7h54
